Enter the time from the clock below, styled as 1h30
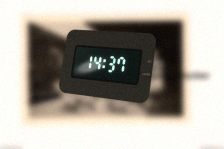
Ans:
14h37
